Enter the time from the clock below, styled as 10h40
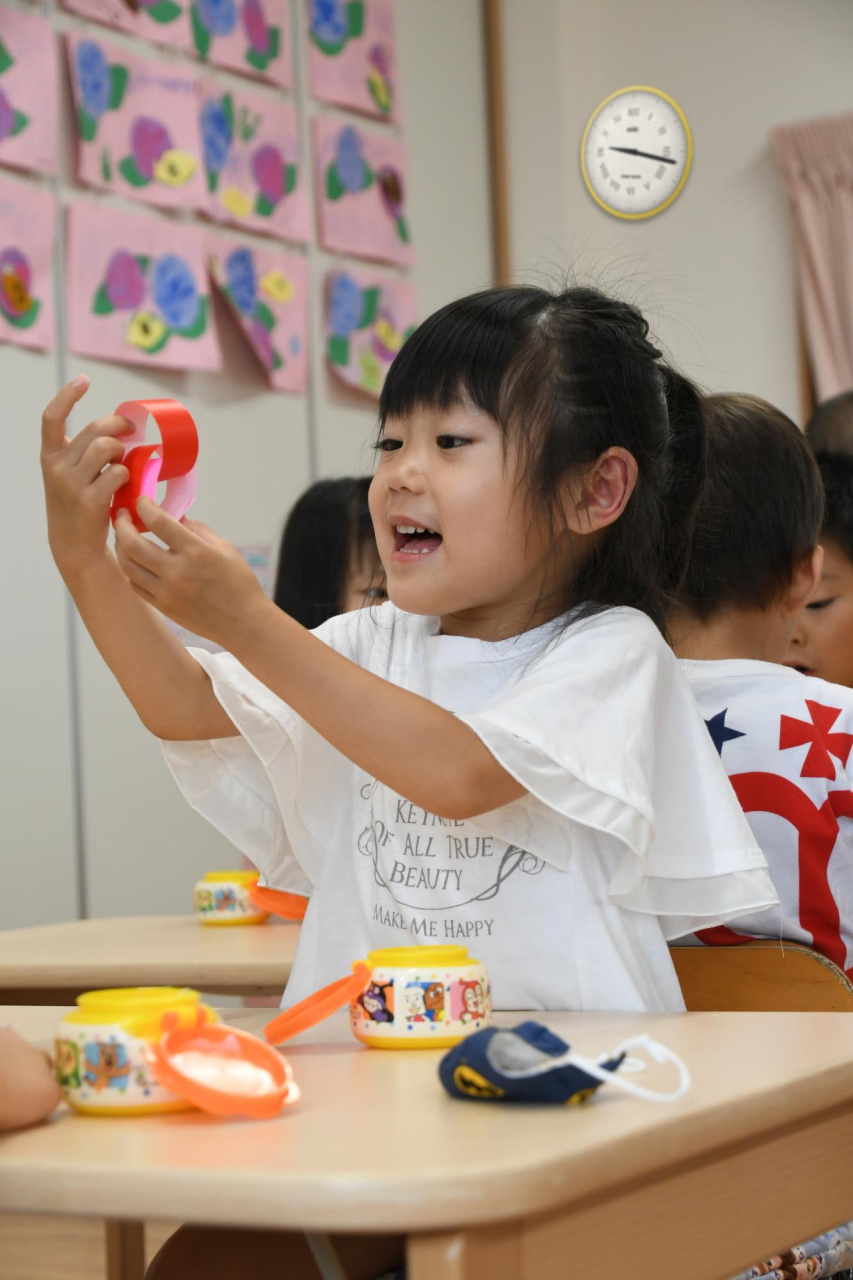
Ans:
9h17
